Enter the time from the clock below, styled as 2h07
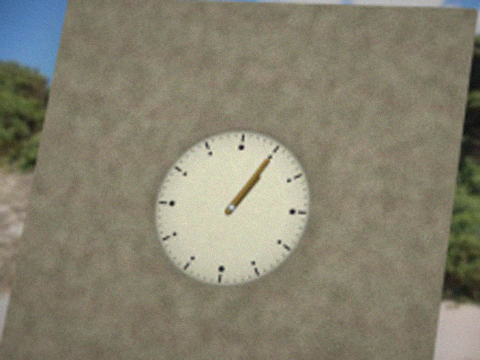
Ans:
1h05
